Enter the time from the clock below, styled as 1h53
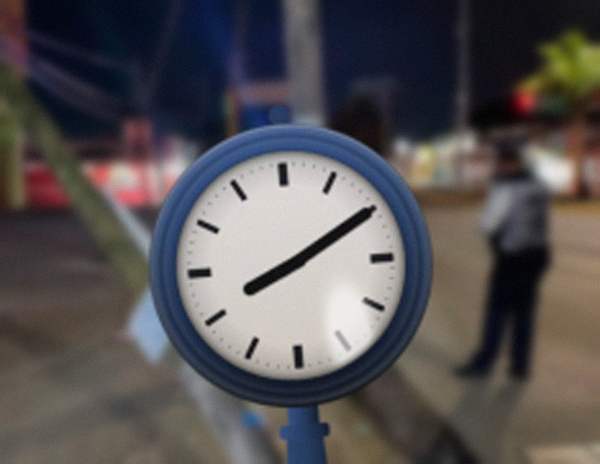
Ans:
8h10
